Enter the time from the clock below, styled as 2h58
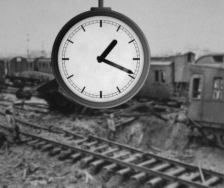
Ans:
1h19
